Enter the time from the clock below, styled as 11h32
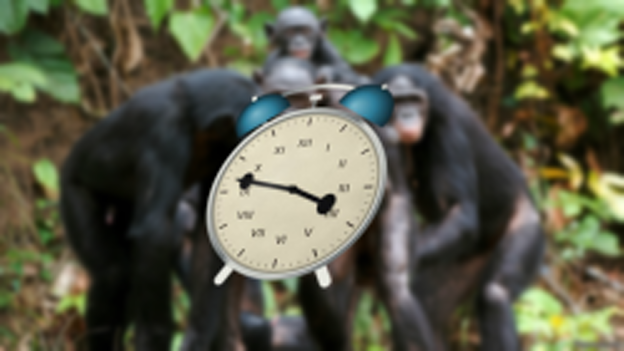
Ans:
3h47
